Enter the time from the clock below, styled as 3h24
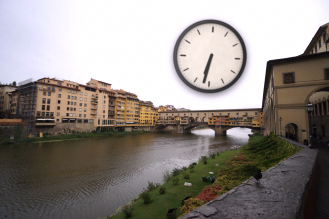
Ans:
6h32
